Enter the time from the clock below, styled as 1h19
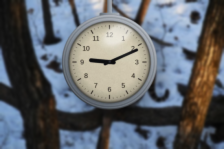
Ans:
9h11
